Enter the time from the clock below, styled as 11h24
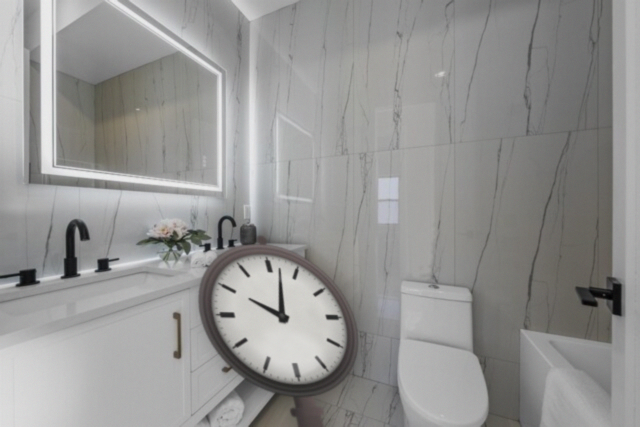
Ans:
10h02
